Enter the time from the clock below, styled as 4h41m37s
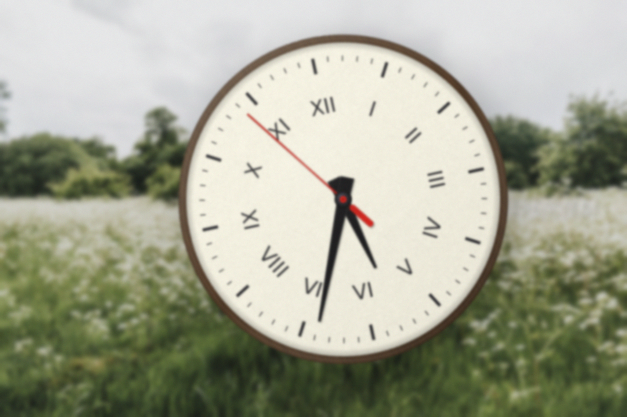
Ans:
5h33m54s
